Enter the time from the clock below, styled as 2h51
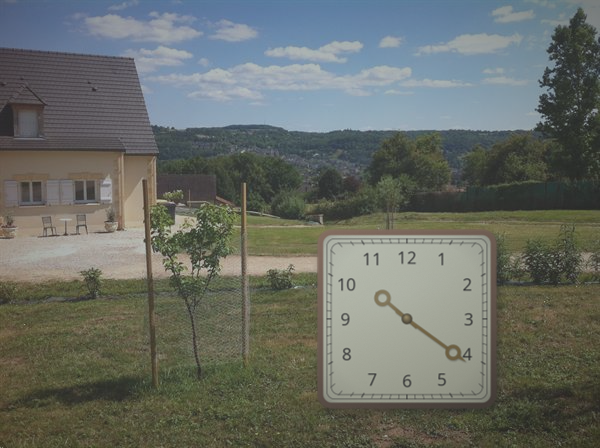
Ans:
10h21
